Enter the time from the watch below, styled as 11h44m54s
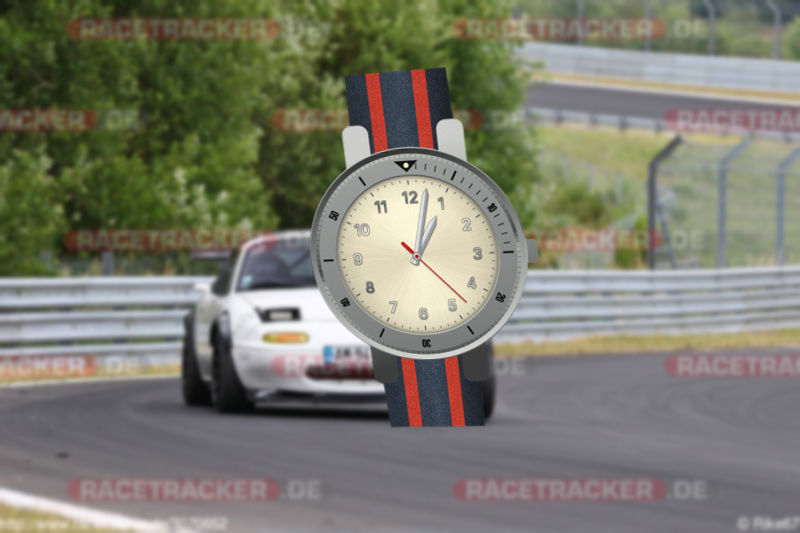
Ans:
1h02m23s
